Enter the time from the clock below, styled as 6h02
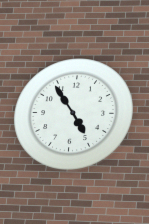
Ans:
4h54
